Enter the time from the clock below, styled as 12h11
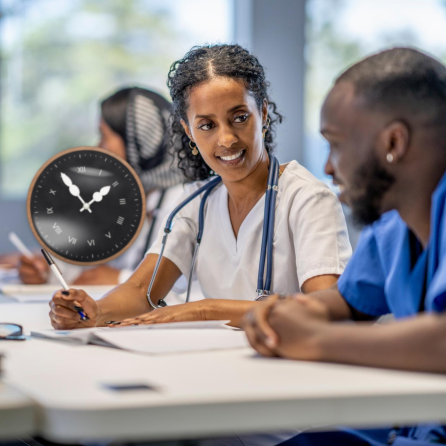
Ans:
1h55
